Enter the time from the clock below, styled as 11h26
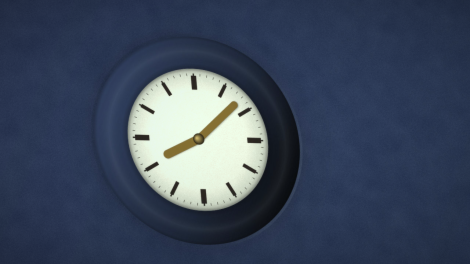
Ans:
8h08
